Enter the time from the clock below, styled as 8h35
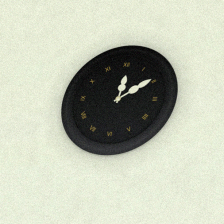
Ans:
12h09
